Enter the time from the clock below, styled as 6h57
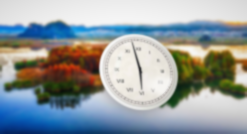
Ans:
5h58
